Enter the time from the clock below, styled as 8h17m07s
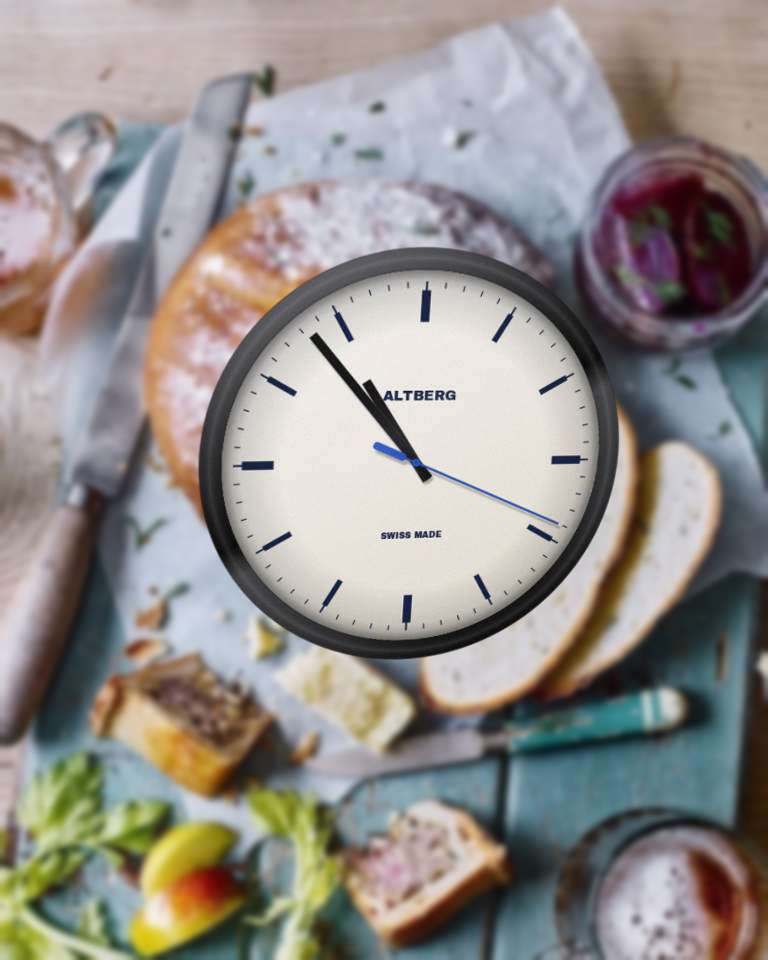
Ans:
10h53m19s
